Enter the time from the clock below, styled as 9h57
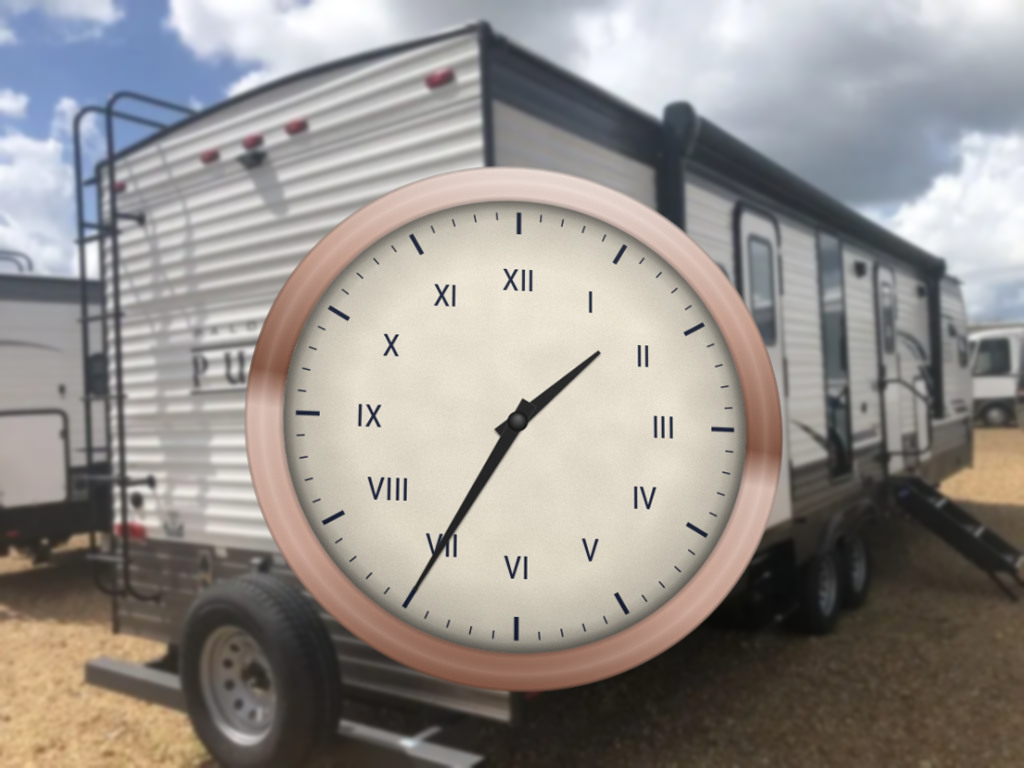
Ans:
1h35
